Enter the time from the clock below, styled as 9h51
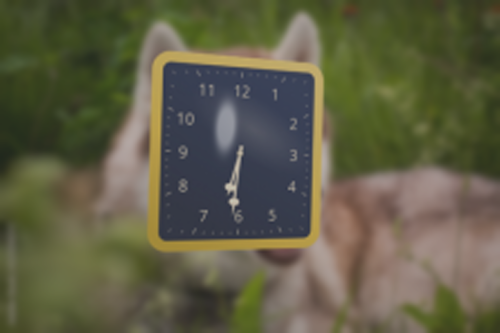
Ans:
6h31
